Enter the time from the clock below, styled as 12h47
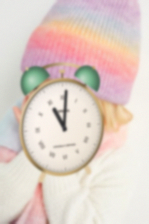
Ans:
11h01
